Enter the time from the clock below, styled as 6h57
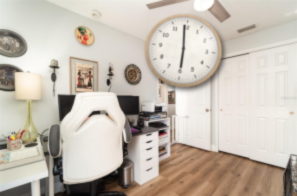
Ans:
5h59
